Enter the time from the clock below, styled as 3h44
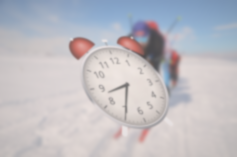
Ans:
8h35
